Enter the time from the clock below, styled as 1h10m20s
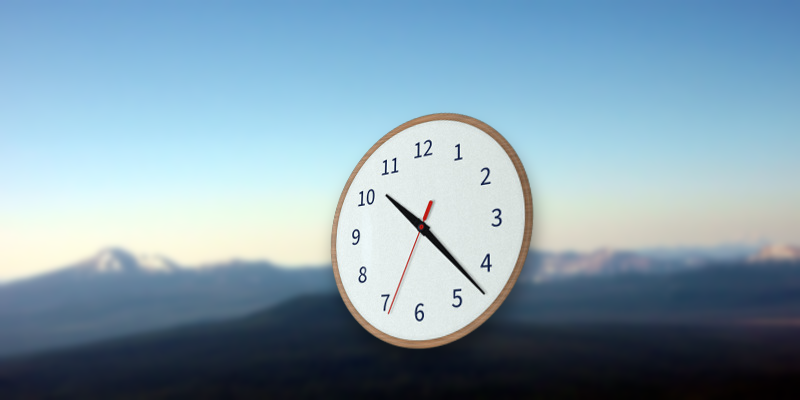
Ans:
10h22m34s
